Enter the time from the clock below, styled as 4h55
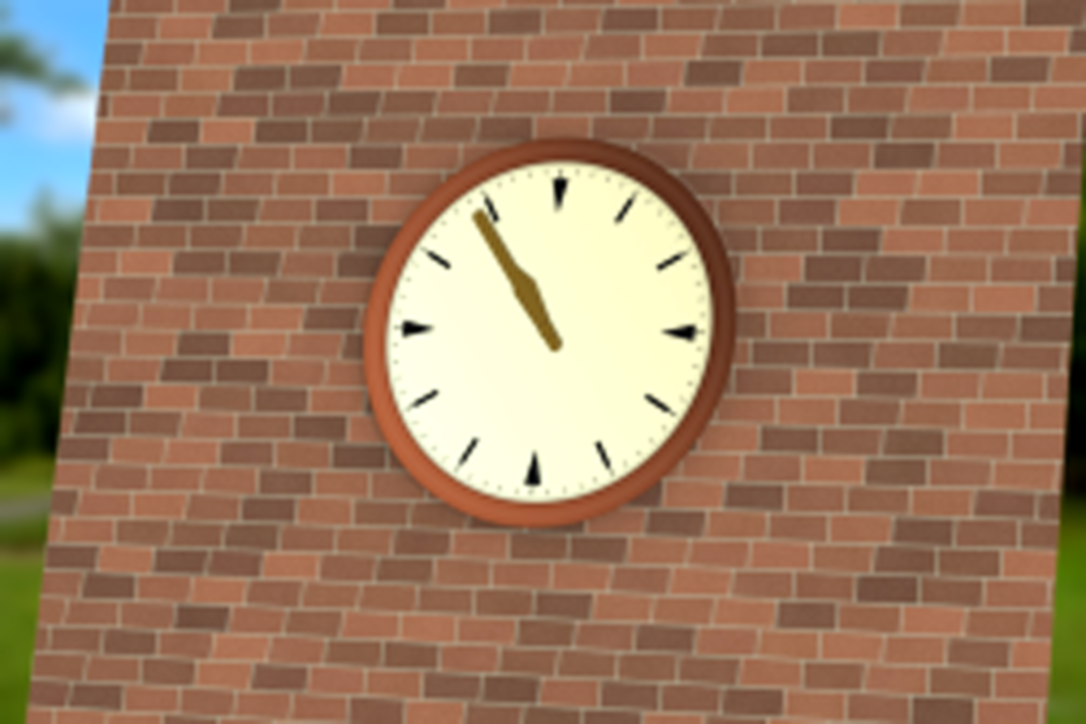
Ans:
10h54
